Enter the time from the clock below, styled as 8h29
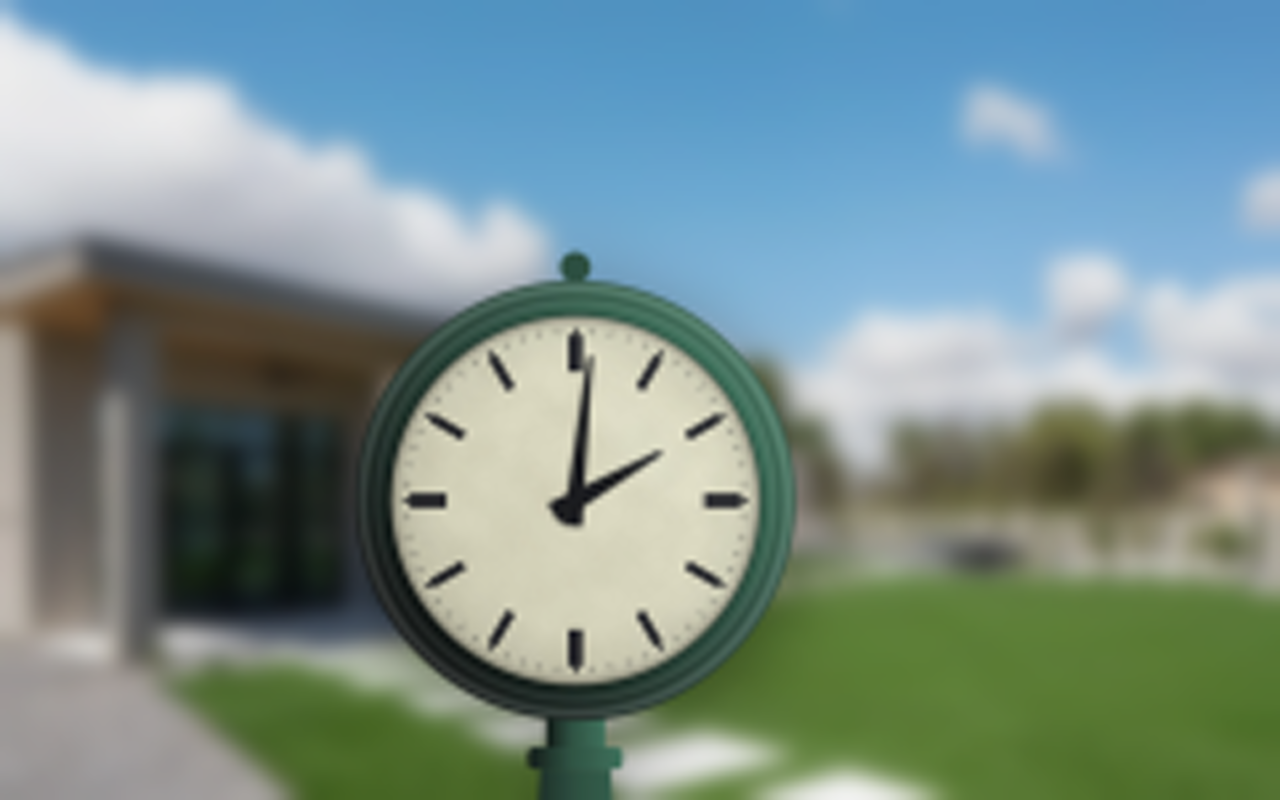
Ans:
2h01
